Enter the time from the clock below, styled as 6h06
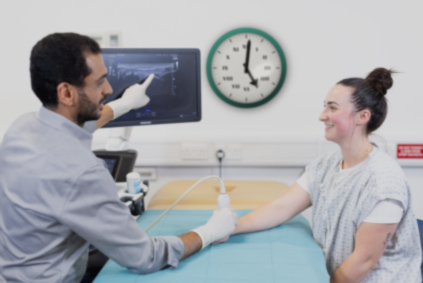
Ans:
5h01
